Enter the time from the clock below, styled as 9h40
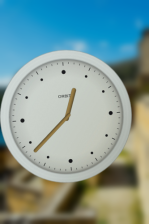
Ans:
12h38
